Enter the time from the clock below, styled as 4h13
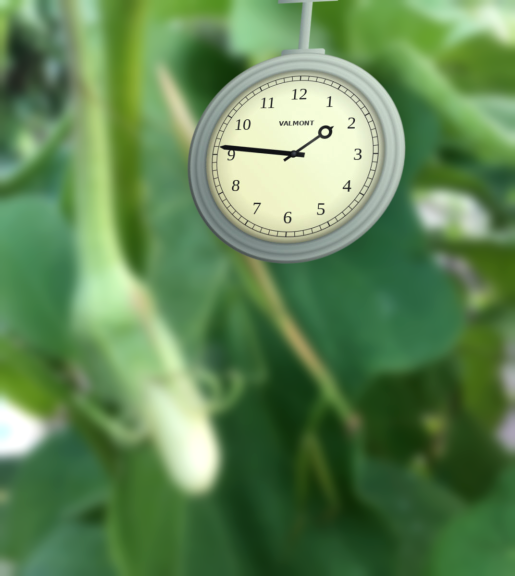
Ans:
1h46
